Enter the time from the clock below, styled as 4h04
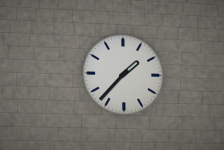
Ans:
1h37
